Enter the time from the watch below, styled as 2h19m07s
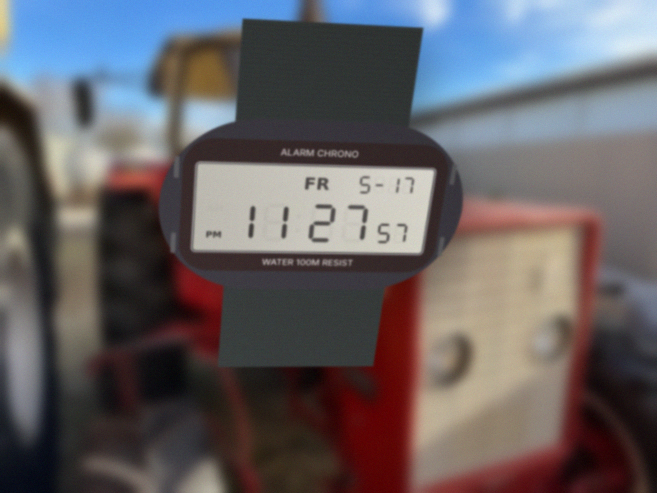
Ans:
11h27m57s
